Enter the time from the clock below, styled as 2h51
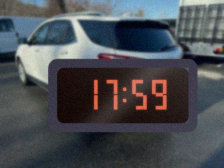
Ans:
17h59
